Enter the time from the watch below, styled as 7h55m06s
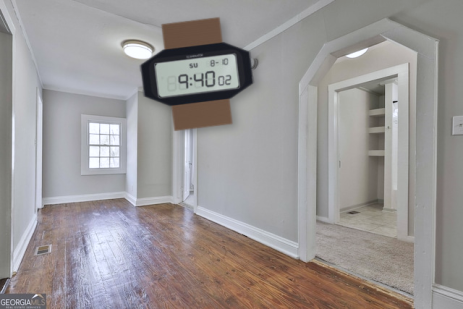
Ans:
9h40m02s
